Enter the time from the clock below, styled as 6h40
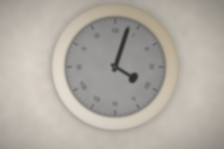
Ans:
4h03
